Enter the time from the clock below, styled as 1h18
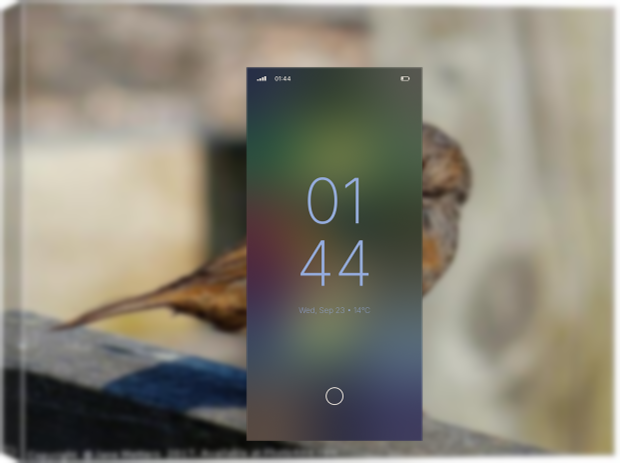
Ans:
1h44
